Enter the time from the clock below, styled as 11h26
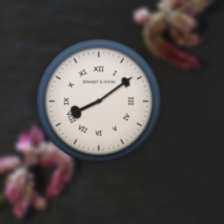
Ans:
8h09
